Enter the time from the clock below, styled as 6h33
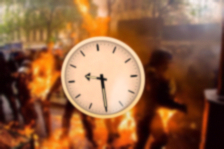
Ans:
9h30
